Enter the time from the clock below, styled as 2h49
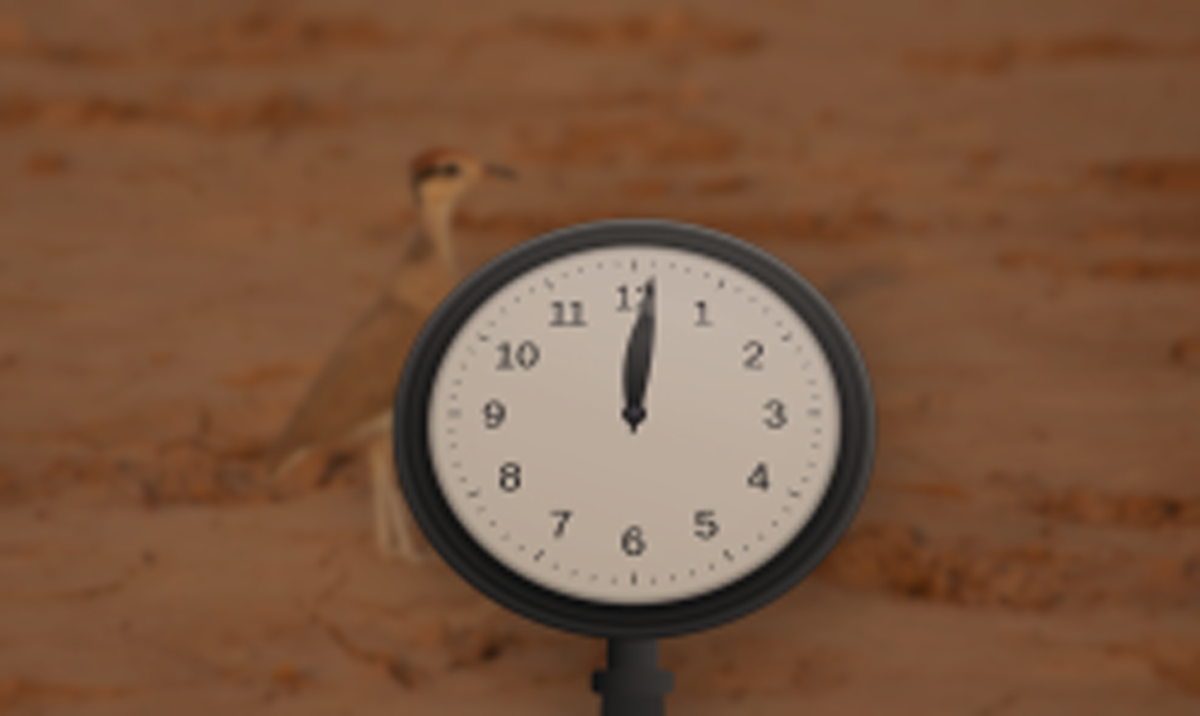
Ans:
12h01
